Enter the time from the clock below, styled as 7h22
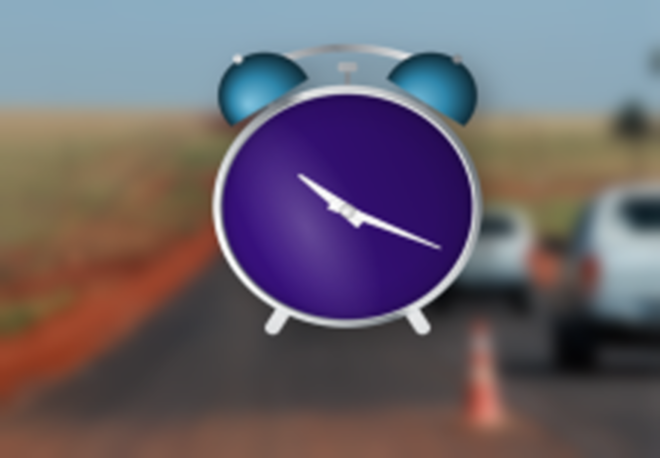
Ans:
10h19
